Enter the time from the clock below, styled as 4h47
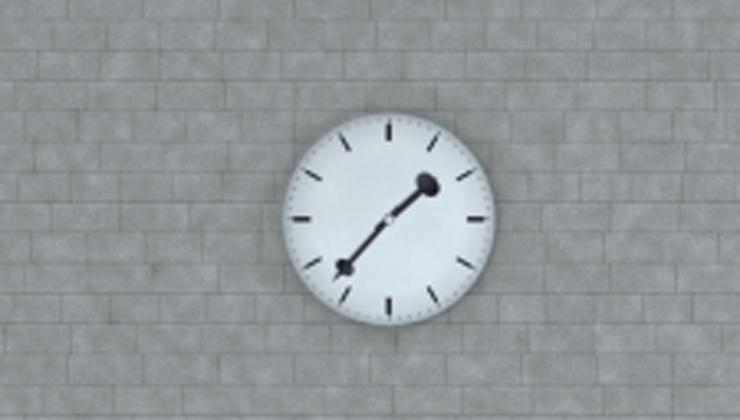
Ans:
1h37
